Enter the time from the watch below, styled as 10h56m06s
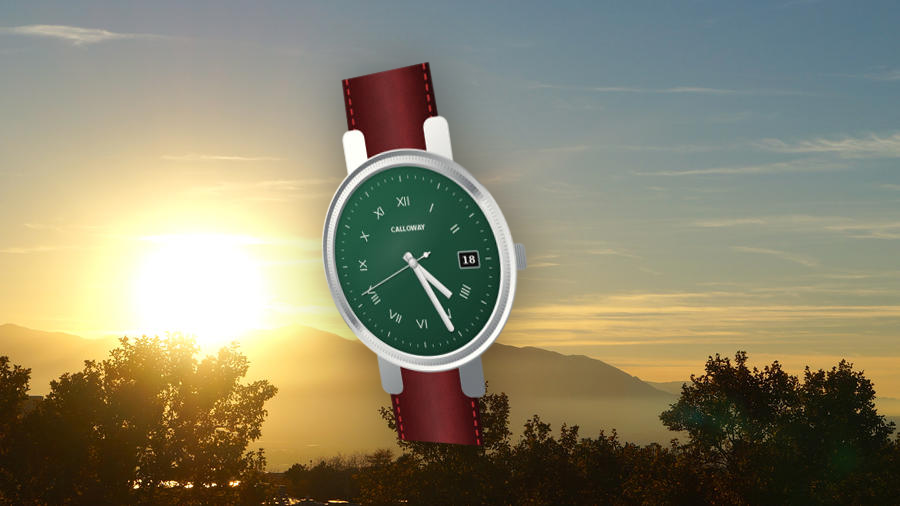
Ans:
4h25m41s
